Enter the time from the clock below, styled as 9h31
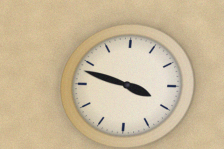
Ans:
3h48
